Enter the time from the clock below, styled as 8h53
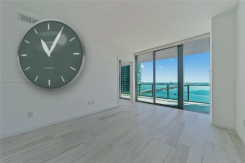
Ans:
11h05
